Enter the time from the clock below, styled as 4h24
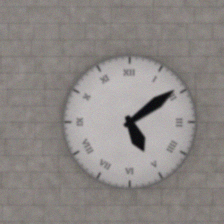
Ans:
5h09
